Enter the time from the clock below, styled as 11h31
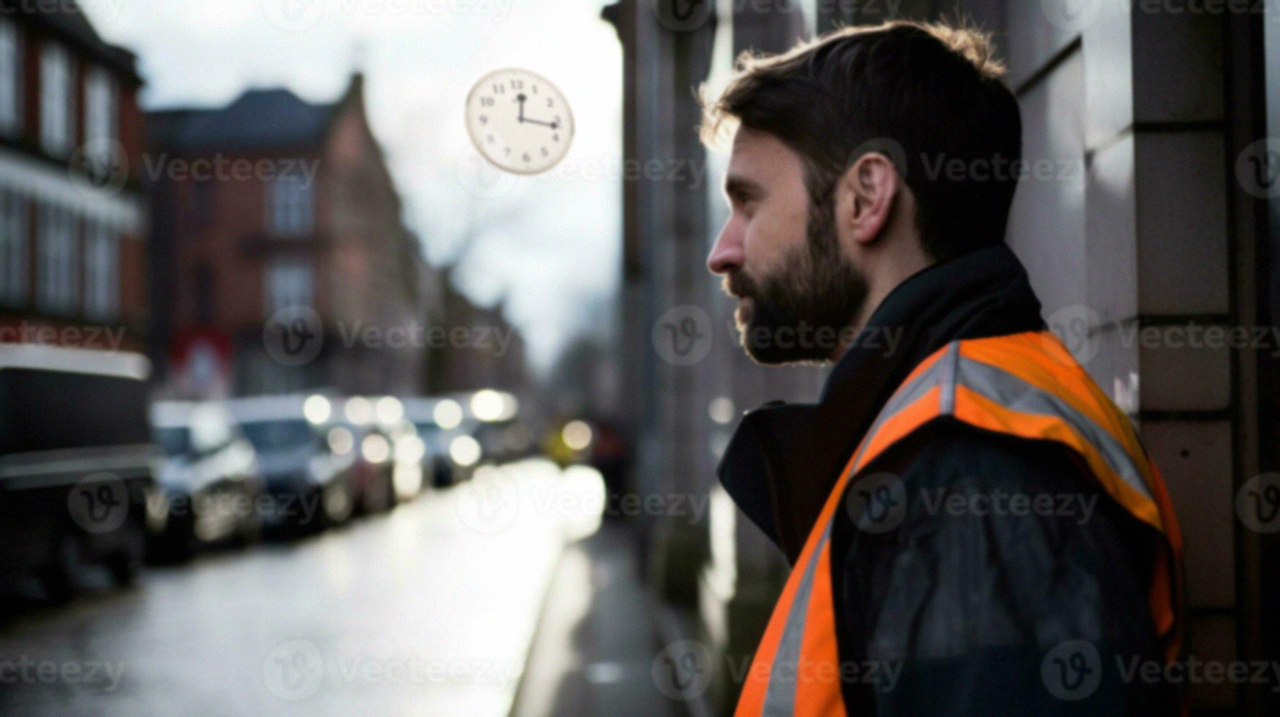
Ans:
12h17
